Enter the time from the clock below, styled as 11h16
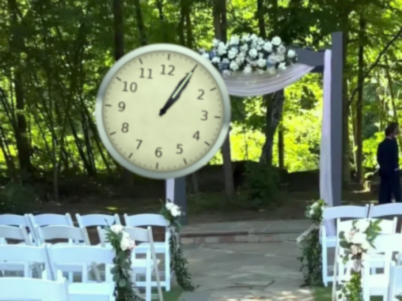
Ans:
1h05
